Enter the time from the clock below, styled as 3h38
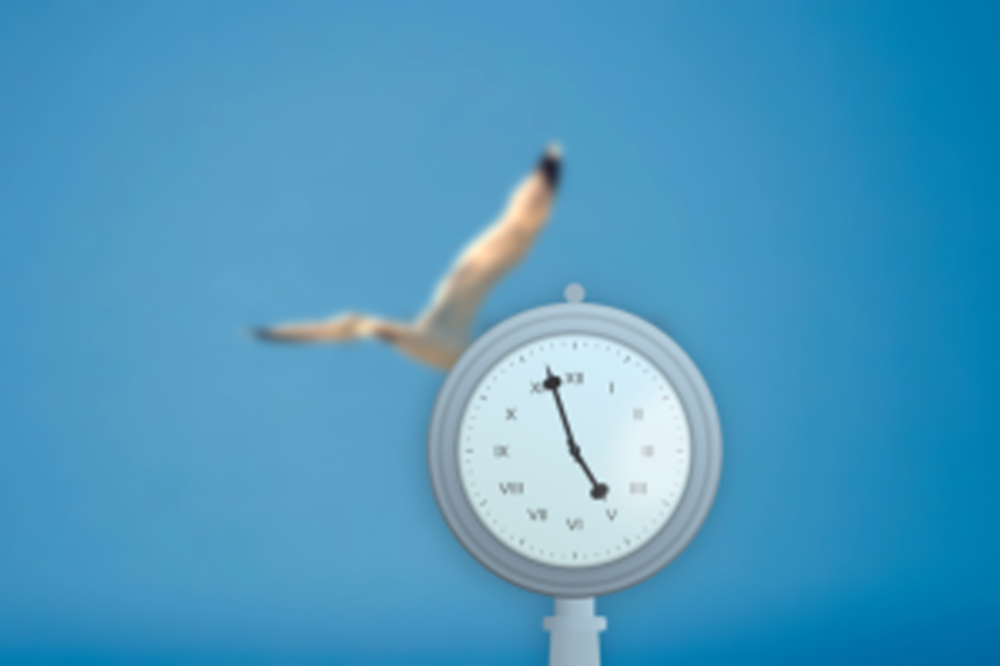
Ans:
4h57
